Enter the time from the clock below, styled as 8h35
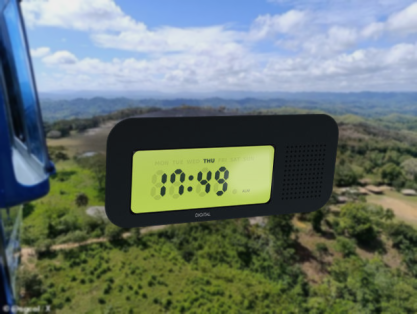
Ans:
17h49
